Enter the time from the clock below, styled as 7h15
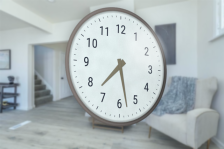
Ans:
7h28
